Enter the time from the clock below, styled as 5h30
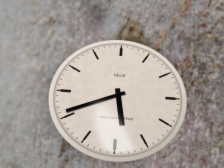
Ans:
5h41
